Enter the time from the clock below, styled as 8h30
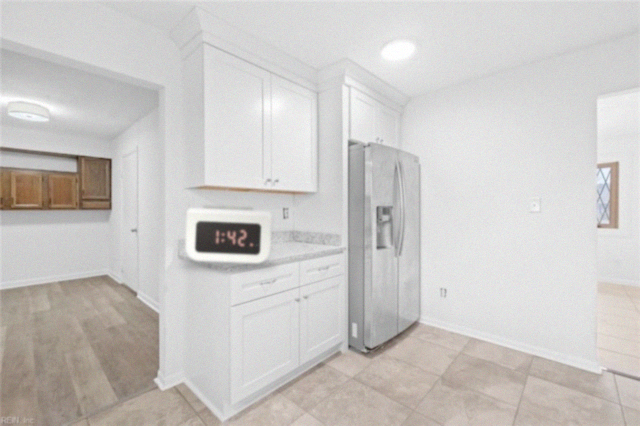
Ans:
1h42
